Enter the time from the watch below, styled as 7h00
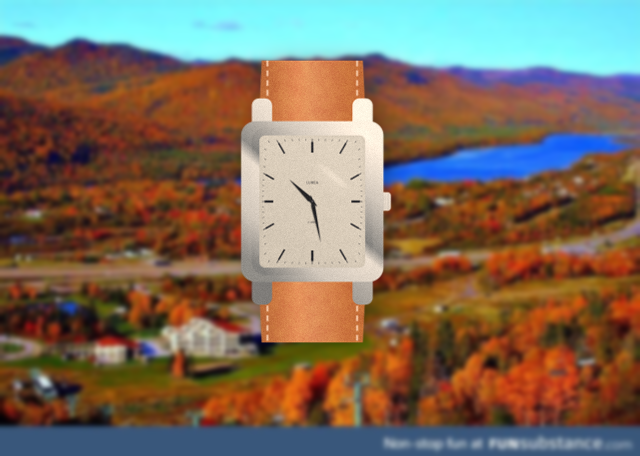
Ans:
10h28
